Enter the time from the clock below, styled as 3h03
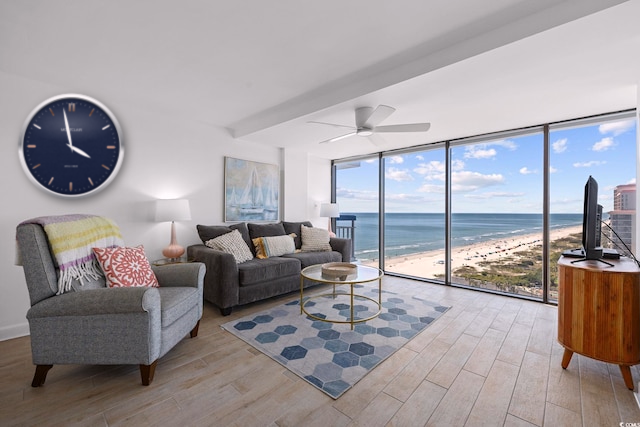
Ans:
3h58
